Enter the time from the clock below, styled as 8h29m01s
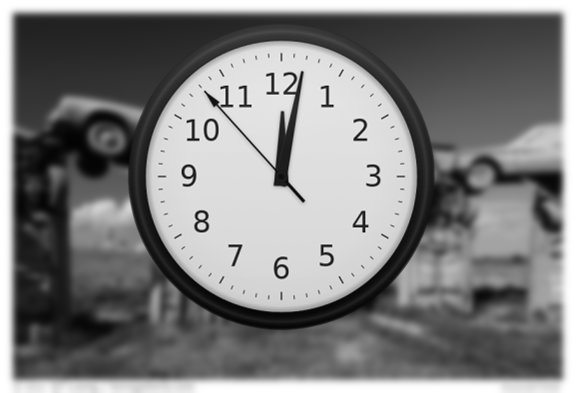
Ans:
12h01m53s
